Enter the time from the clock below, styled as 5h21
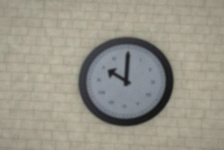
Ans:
10h00
